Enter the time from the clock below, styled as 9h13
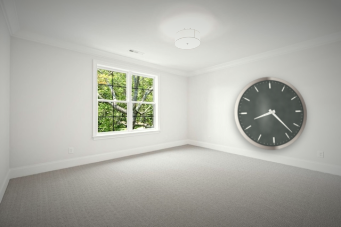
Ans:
8h23
